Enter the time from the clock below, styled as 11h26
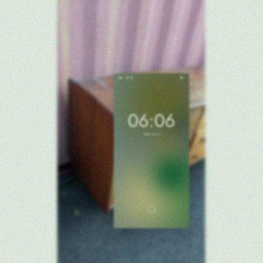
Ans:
6h06
